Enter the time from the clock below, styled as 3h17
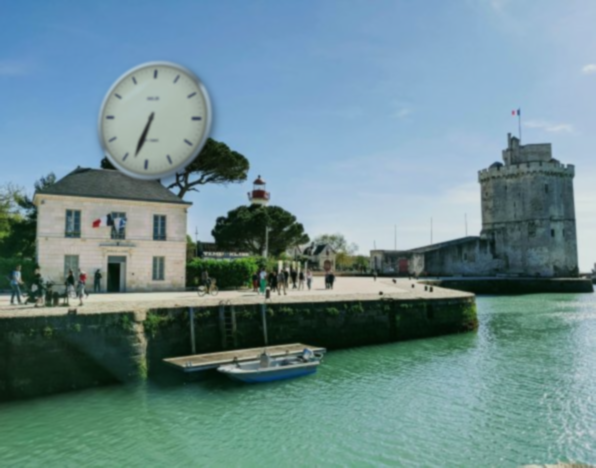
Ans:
6h33
